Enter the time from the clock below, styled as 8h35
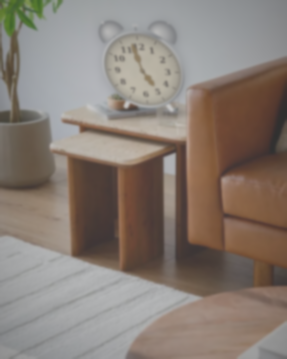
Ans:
4h58
